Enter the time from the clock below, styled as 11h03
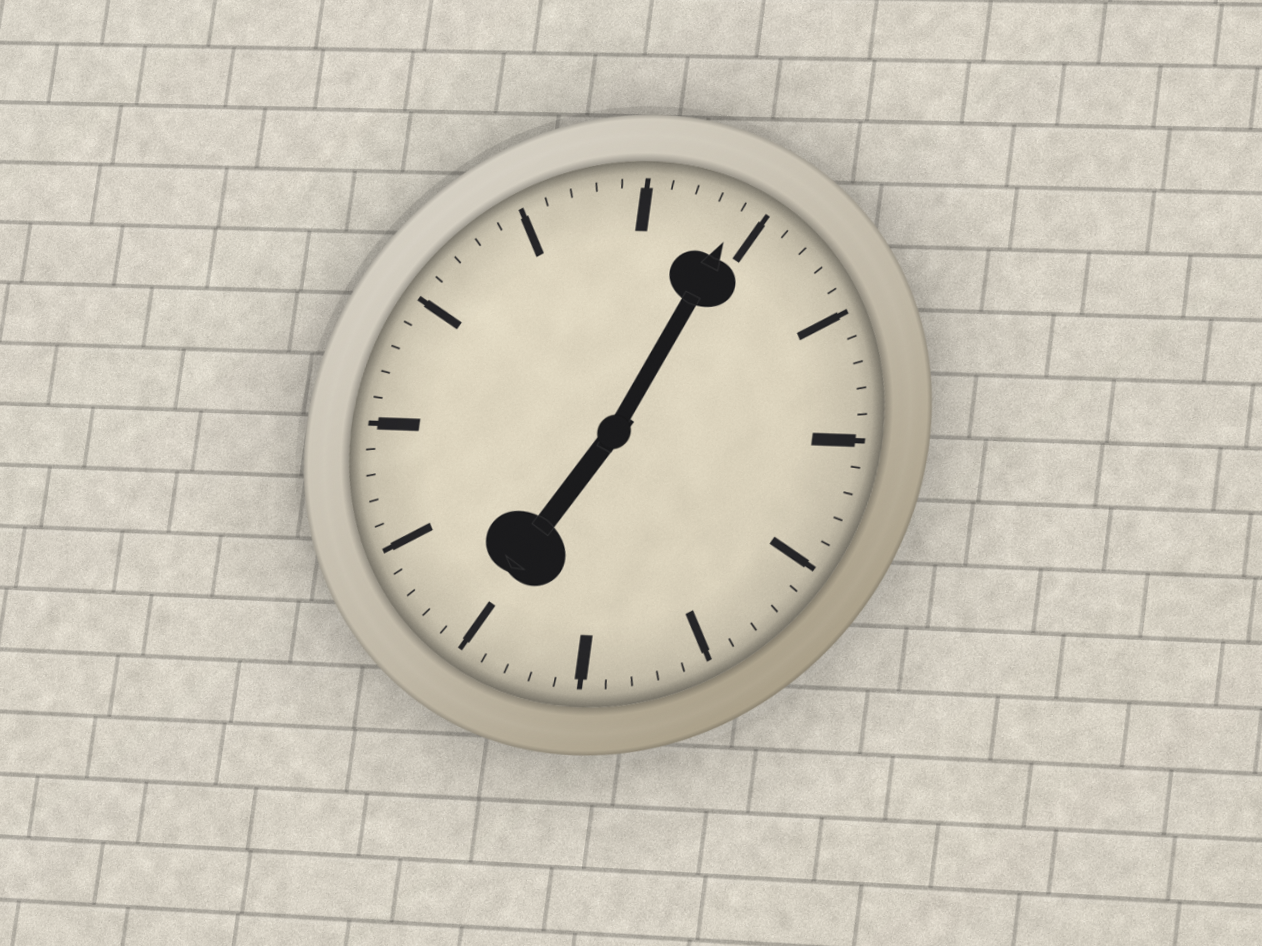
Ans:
7h04
